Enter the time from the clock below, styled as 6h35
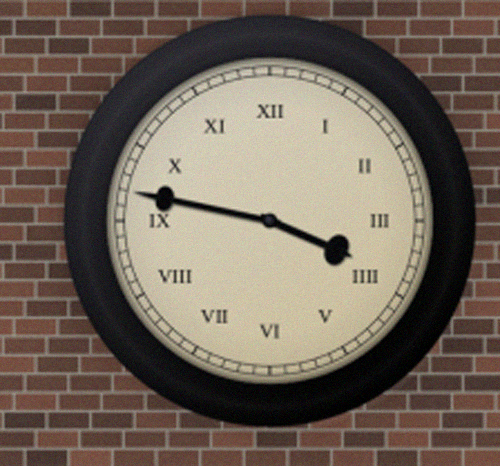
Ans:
3h47
